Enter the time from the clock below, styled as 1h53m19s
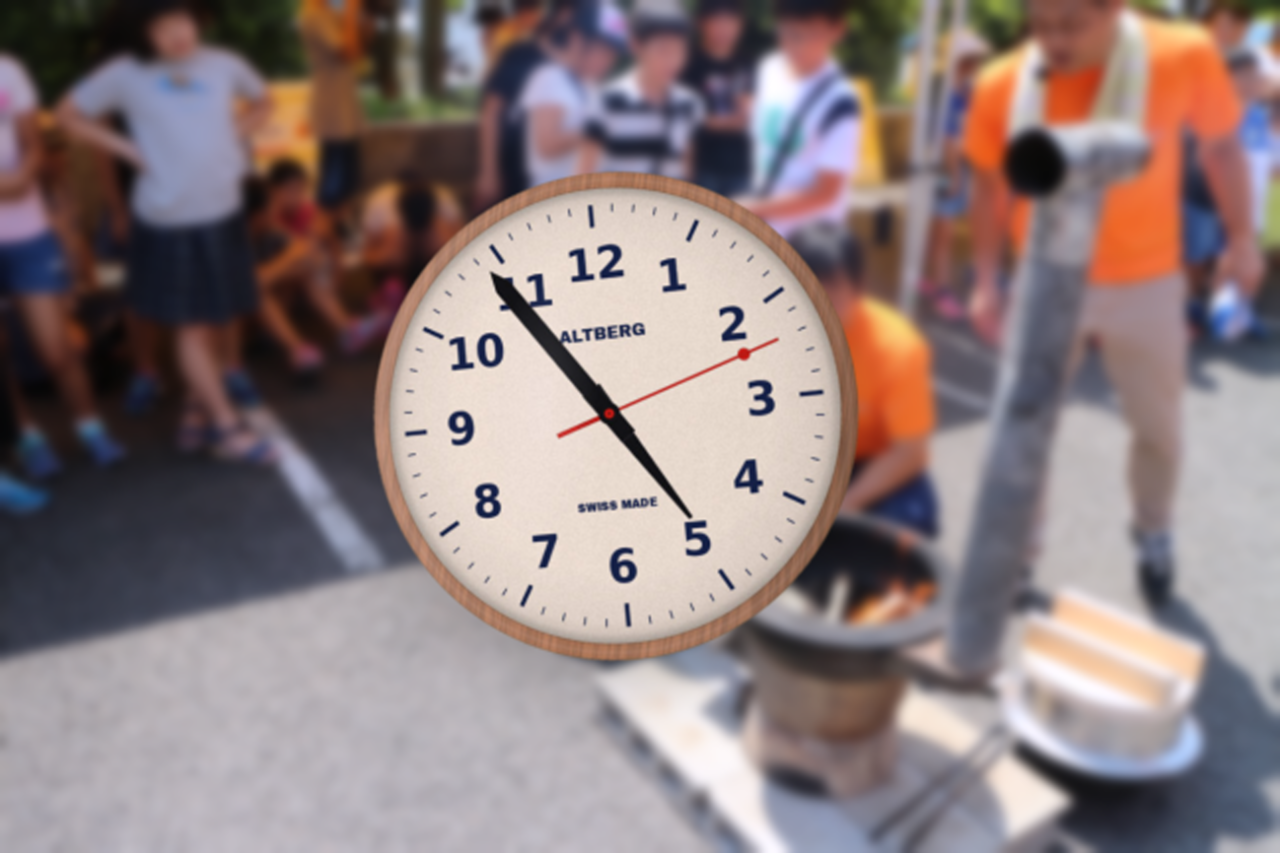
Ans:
4h54m12s
